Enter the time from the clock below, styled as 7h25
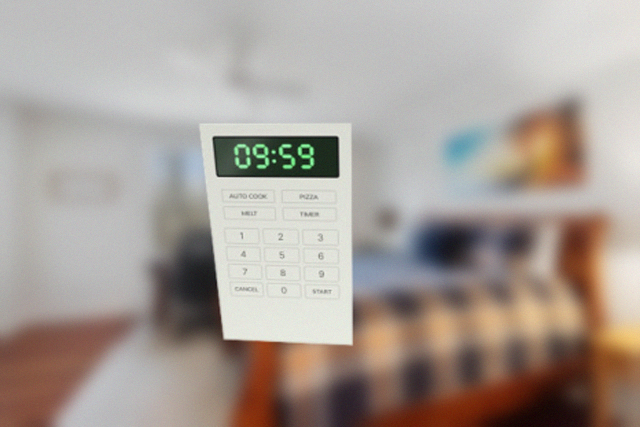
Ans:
9h59
